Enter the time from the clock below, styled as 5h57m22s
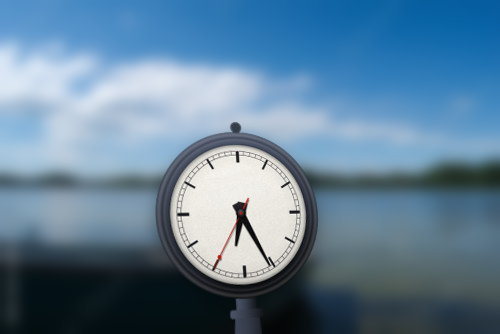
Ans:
6h25m35s
